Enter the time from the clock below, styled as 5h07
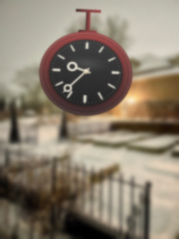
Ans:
9h37
